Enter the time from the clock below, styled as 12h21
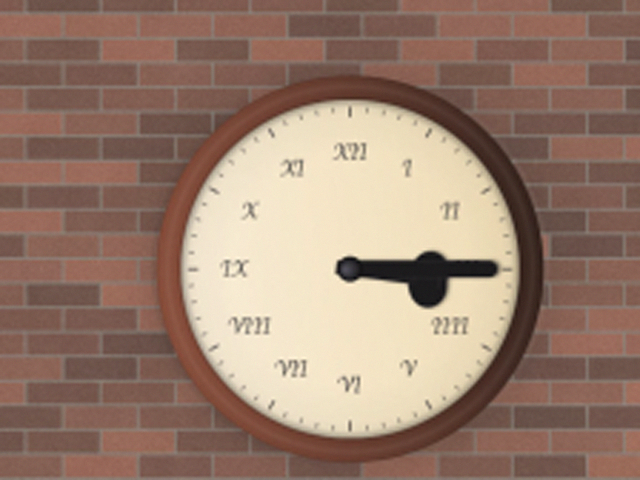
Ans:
3h15
